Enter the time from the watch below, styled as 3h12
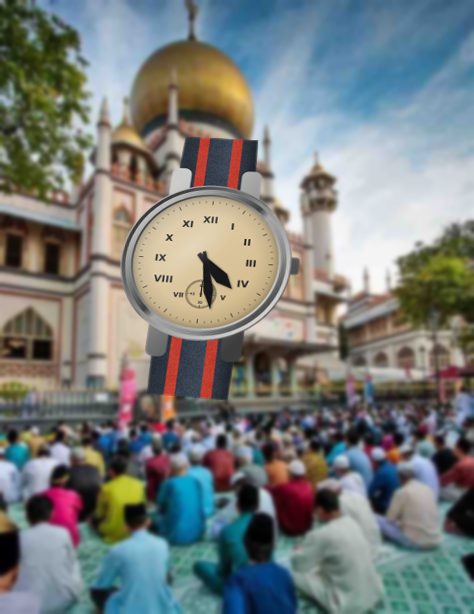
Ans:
4h28
